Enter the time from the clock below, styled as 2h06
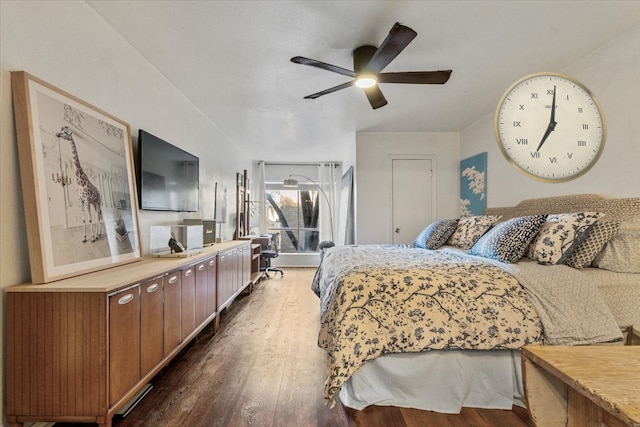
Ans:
7h01
